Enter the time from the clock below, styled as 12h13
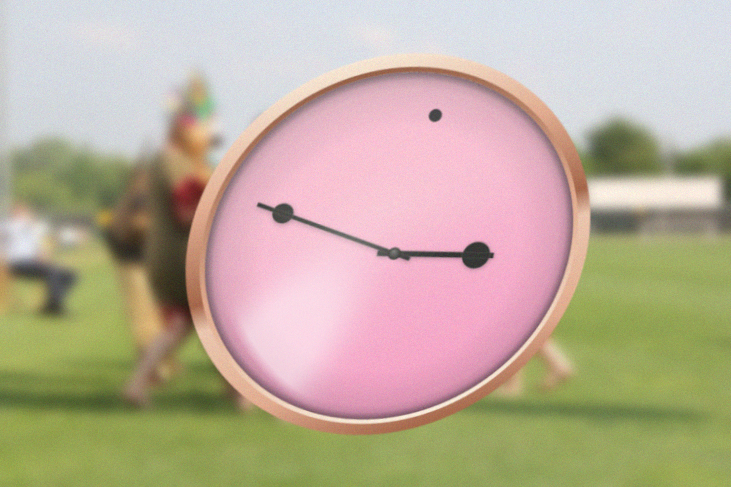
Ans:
2h47
